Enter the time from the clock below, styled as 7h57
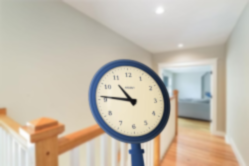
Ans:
10h46
